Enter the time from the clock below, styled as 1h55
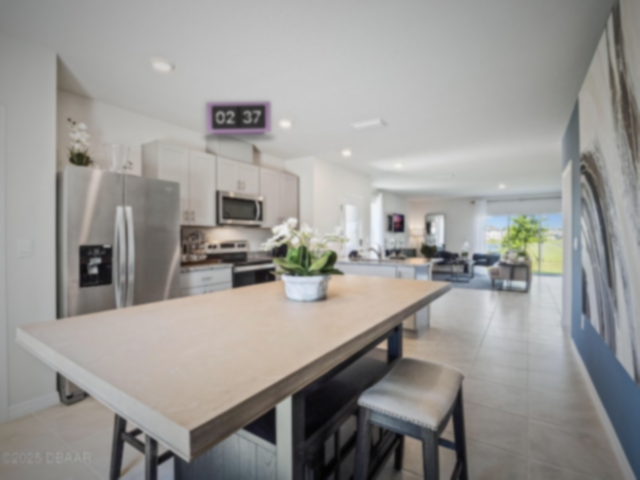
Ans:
2h37
